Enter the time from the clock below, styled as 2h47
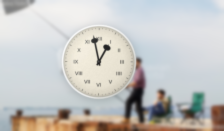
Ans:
12h58
